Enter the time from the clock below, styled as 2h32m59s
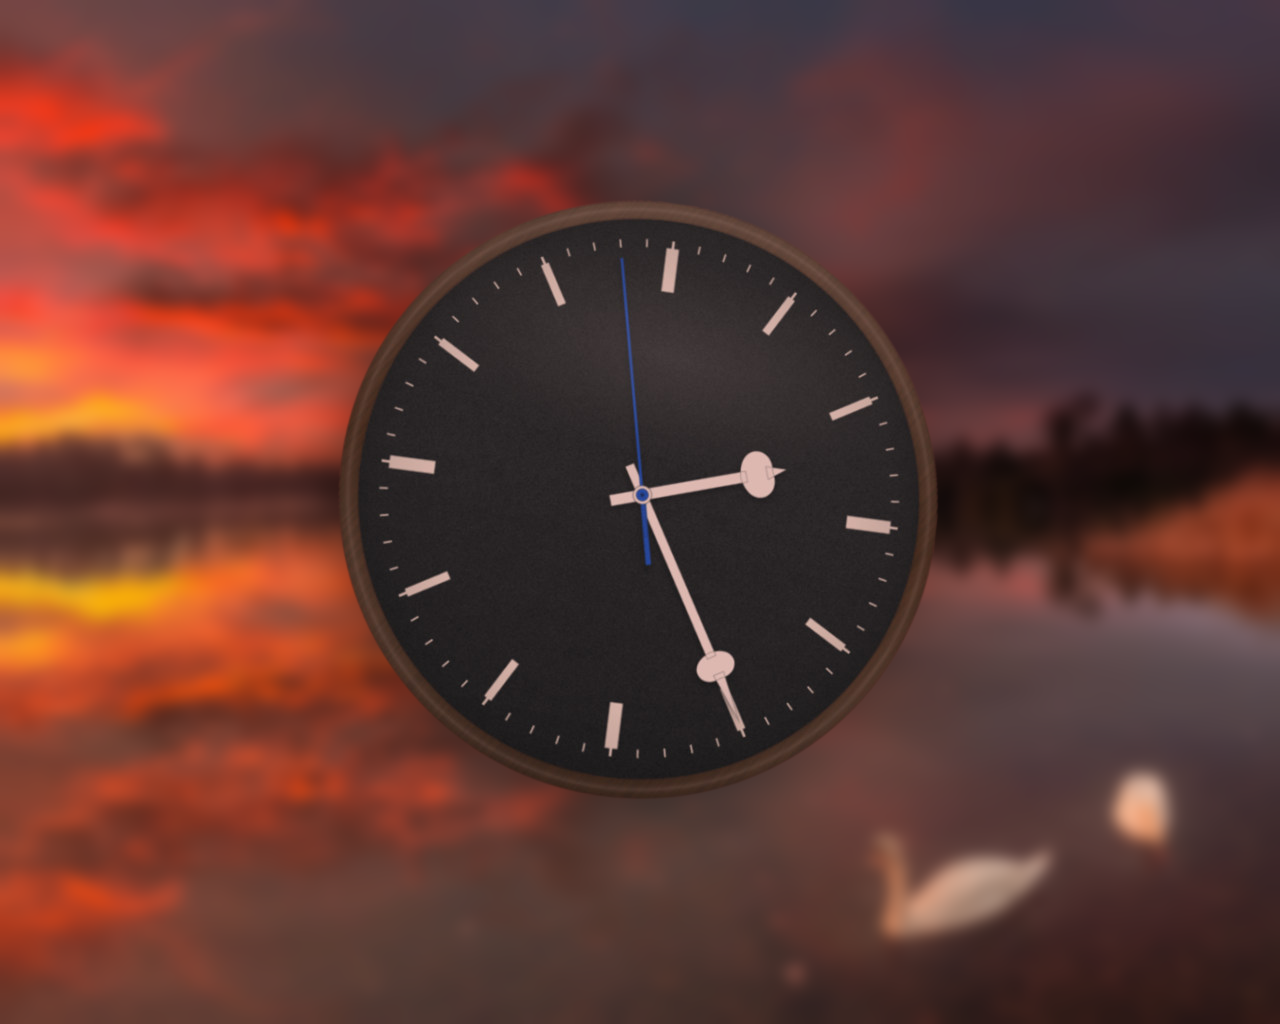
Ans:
2h24m58s
